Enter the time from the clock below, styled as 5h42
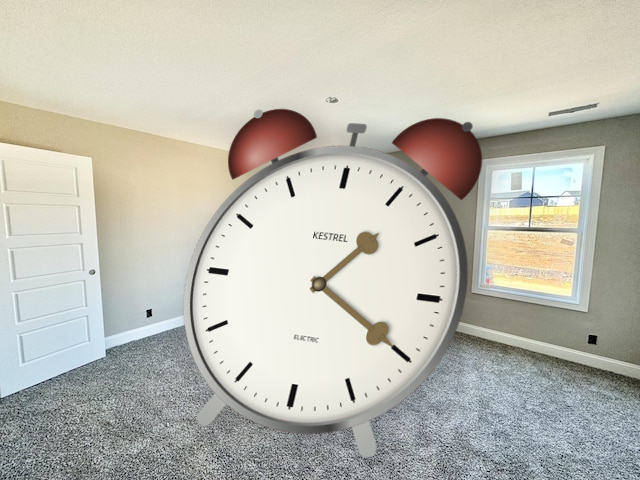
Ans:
1h20
